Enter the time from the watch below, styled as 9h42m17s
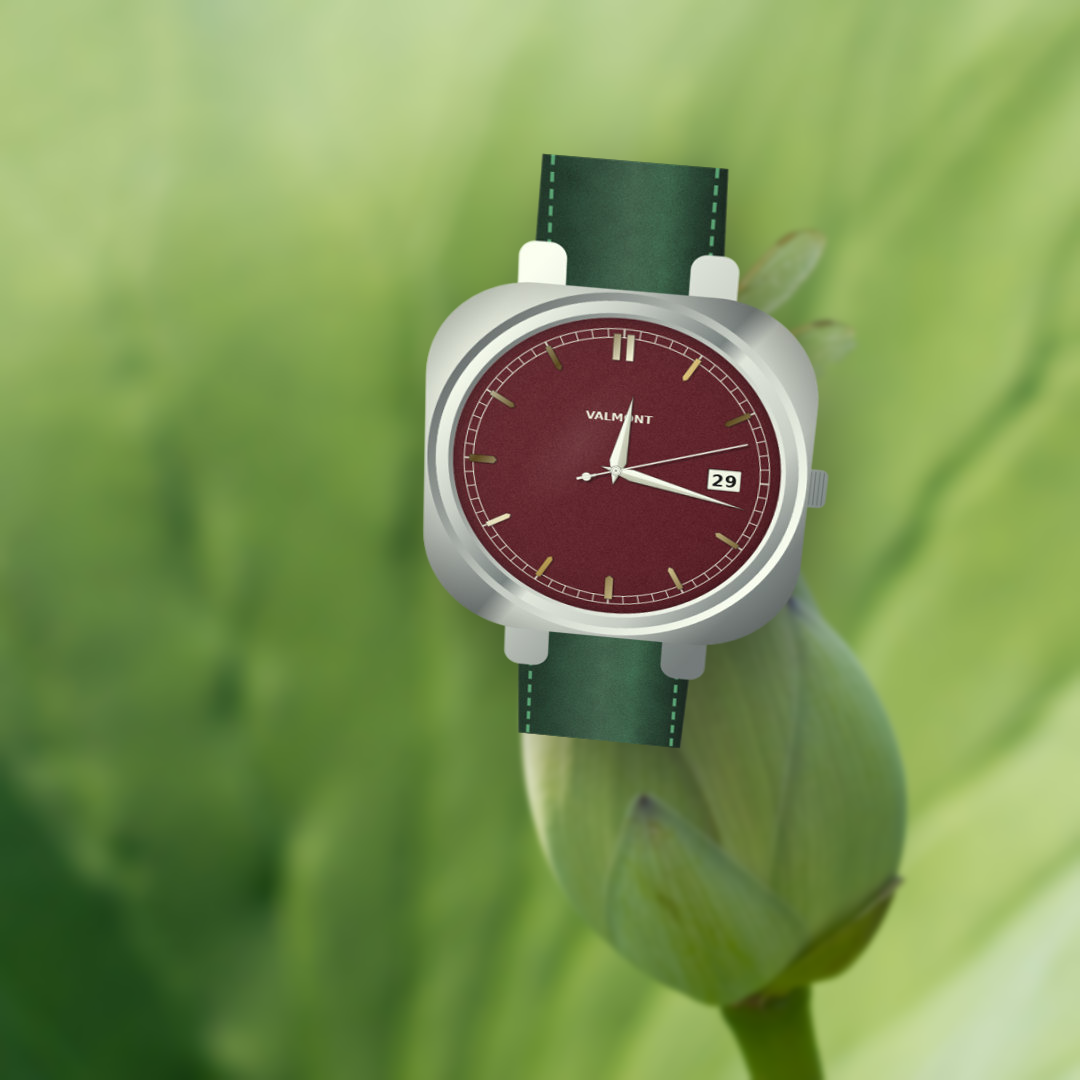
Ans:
12h17m12s
